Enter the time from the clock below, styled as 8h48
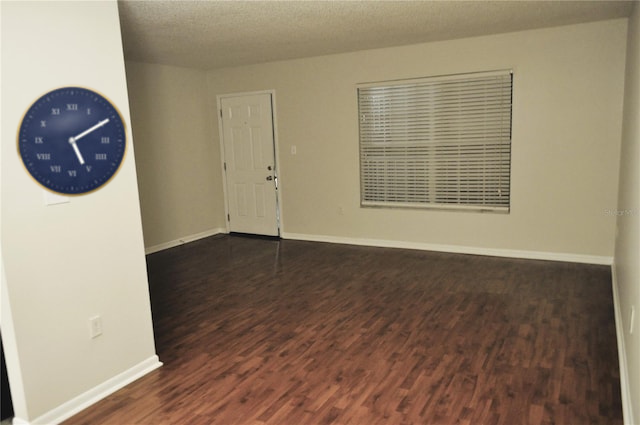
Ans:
5h10
